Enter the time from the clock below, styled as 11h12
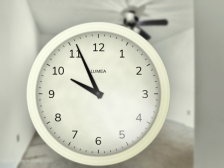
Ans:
9h56
